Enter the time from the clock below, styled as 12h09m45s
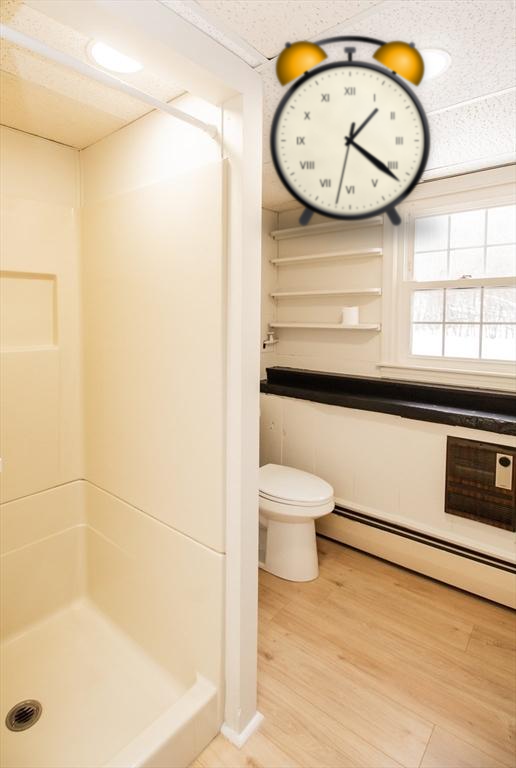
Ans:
1h21m32s
